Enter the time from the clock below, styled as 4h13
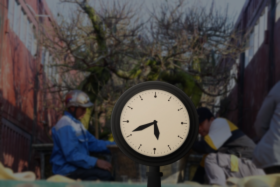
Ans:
5h41
